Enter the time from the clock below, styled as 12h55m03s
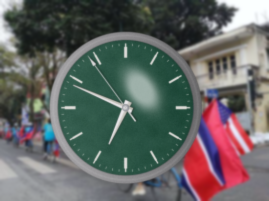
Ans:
6h48m54s
